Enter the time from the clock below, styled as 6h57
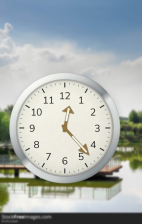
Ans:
12h23
